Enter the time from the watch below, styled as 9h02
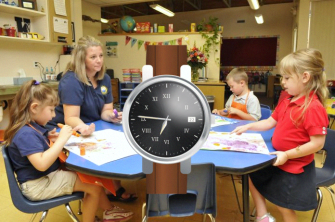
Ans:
6h46
